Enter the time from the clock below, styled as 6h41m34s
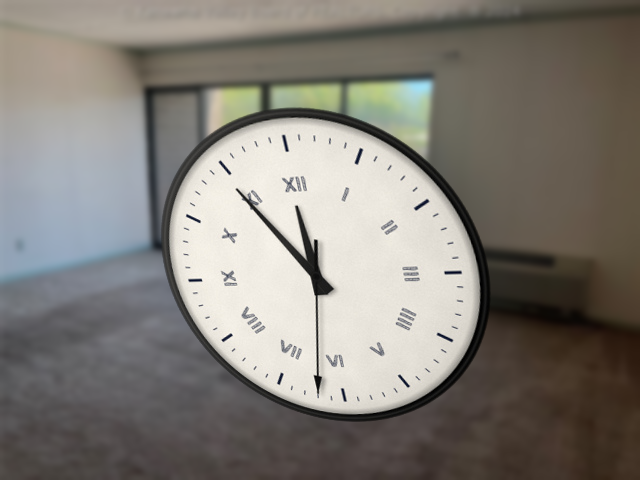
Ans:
11h54m32s
